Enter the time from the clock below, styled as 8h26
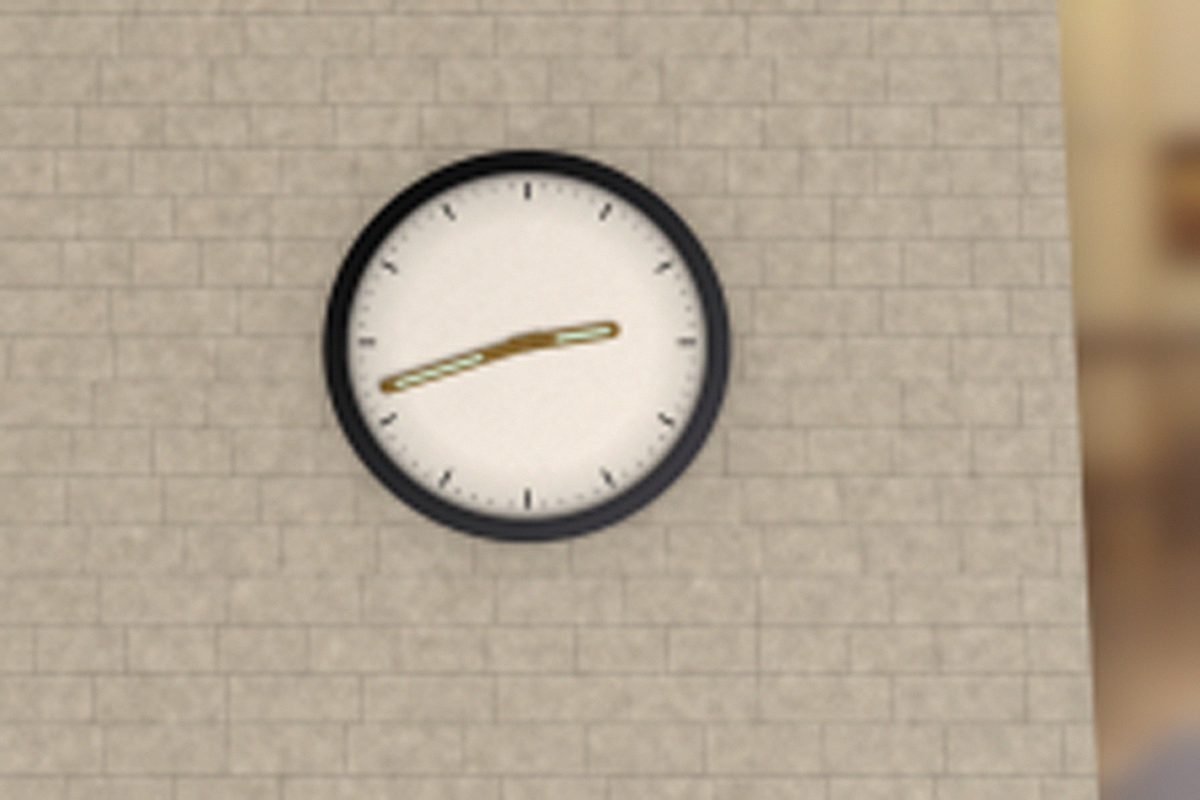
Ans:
2h42
